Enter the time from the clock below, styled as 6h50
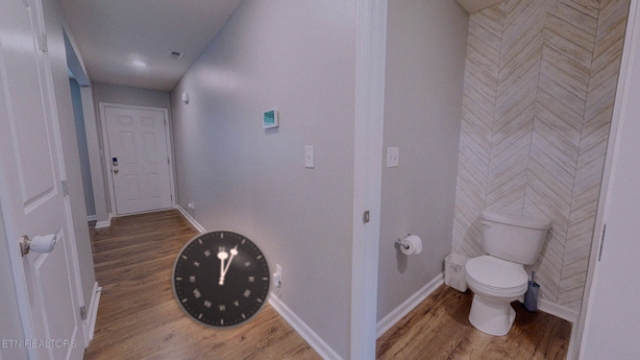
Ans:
12h04
